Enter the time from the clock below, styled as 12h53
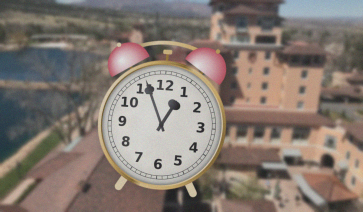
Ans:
12h56
